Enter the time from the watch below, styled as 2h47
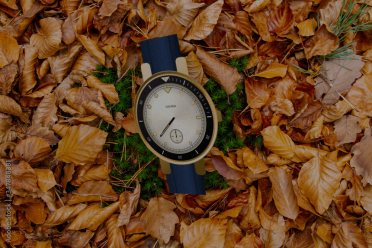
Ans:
7h38
